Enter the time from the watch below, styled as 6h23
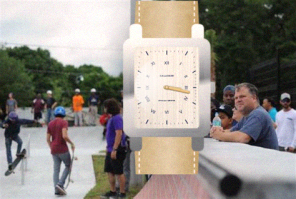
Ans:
3h17
